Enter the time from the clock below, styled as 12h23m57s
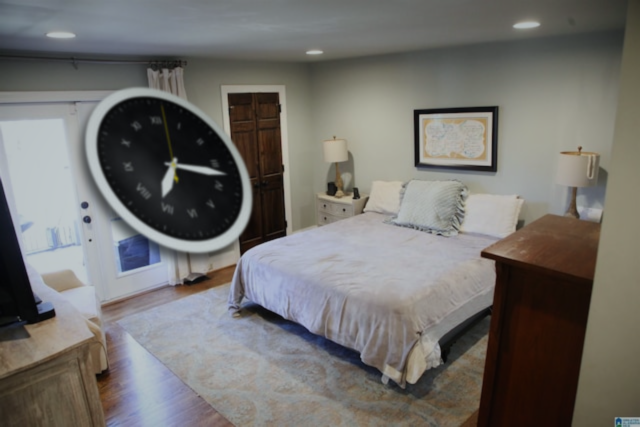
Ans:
7h17m02s
